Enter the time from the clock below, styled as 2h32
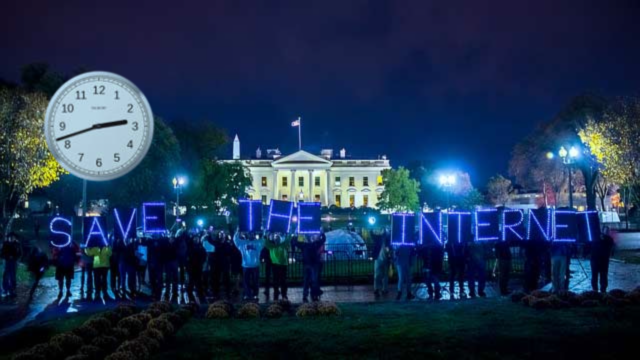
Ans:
2h42
